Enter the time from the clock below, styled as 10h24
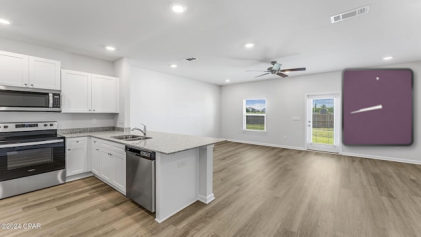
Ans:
8h43
